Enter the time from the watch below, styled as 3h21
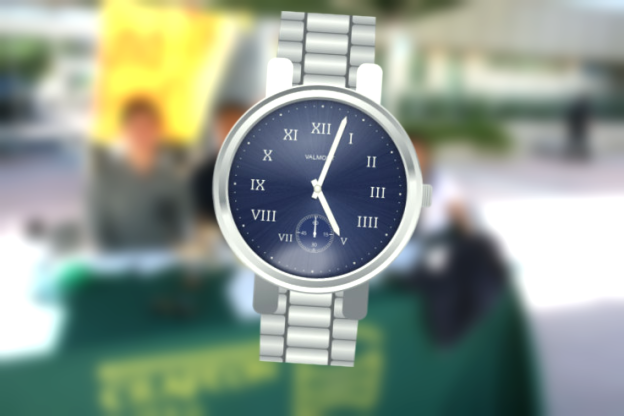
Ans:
5h03
